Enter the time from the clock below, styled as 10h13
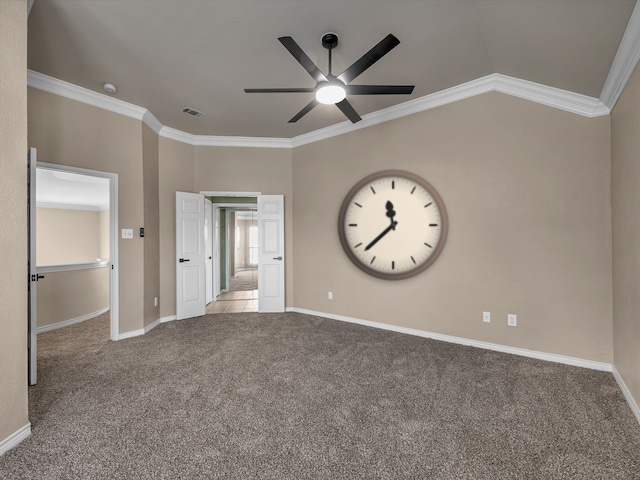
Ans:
11h38
